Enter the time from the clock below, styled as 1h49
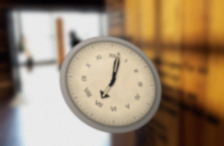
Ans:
7h02
